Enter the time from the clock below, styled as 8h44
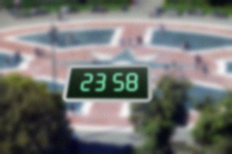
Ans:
23h58
